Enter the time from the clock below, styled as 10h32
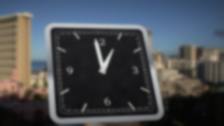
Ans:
12h59
